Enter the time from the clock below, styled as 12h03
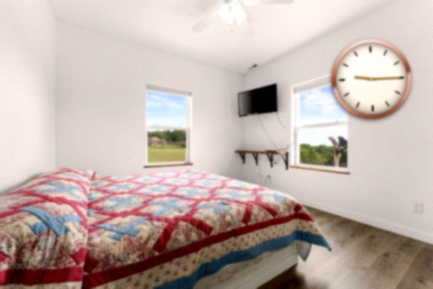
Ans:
9h15
